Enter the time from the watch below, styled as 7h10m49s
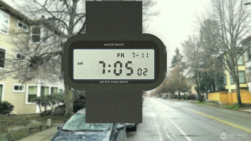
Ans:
7h05m02s
